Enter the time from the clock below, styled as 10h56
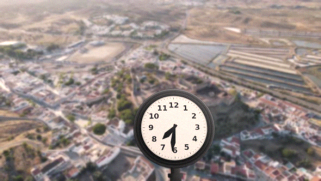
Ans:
7h31
